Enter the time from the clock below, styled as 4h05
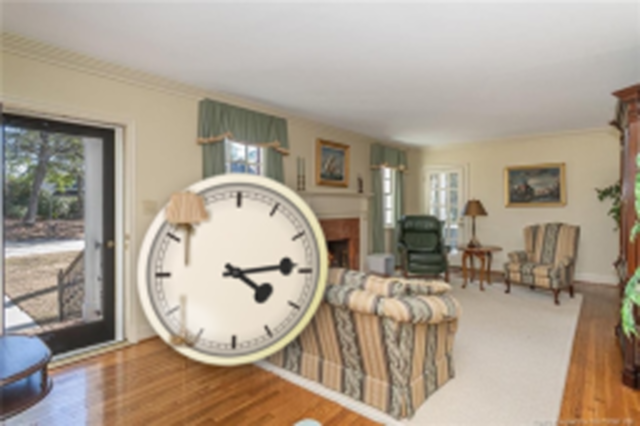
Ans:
4h14
